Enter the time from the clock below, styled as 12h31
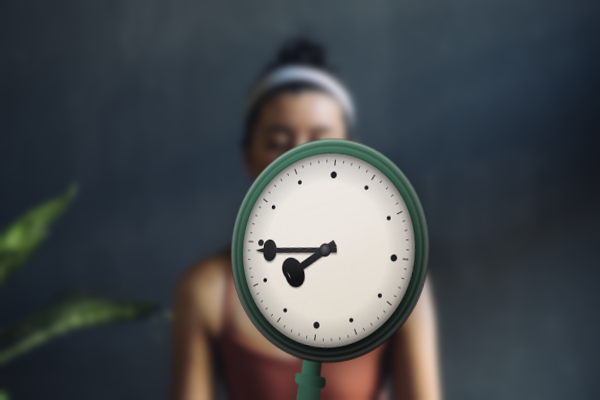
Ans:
7h44
